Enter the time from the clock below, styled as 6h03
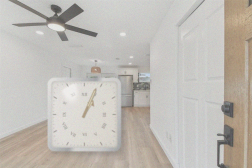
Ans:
1h04
